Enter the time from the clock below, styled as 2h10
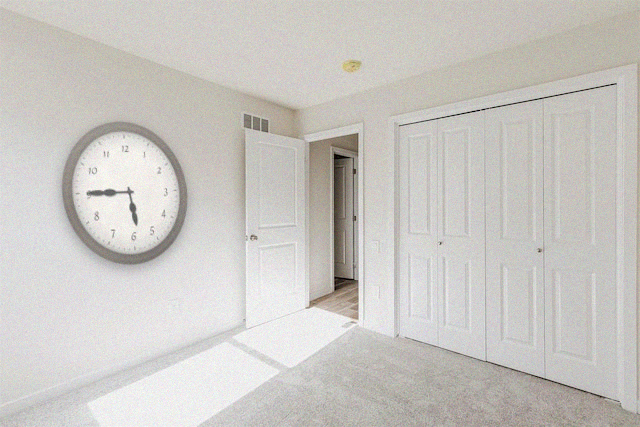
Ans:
5h45
